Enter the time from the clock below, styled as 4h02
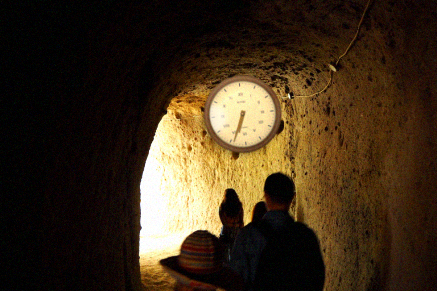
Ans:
6h34
